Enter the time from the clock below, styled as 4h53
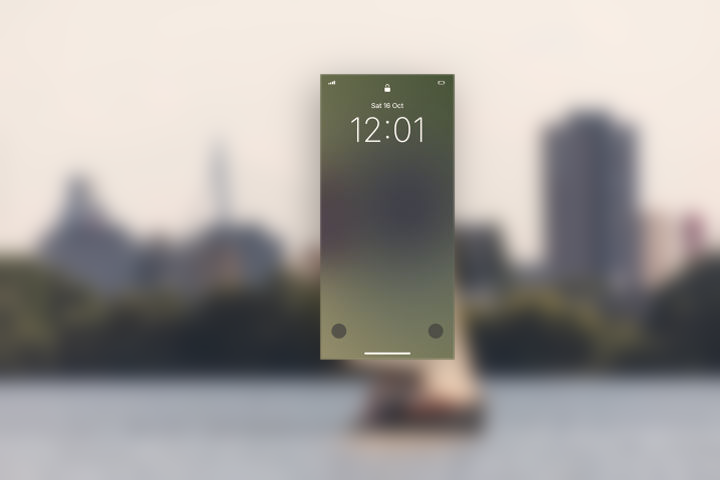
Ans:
12h01
